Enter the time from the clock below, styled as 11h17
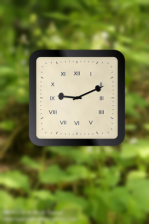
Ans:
9h11
